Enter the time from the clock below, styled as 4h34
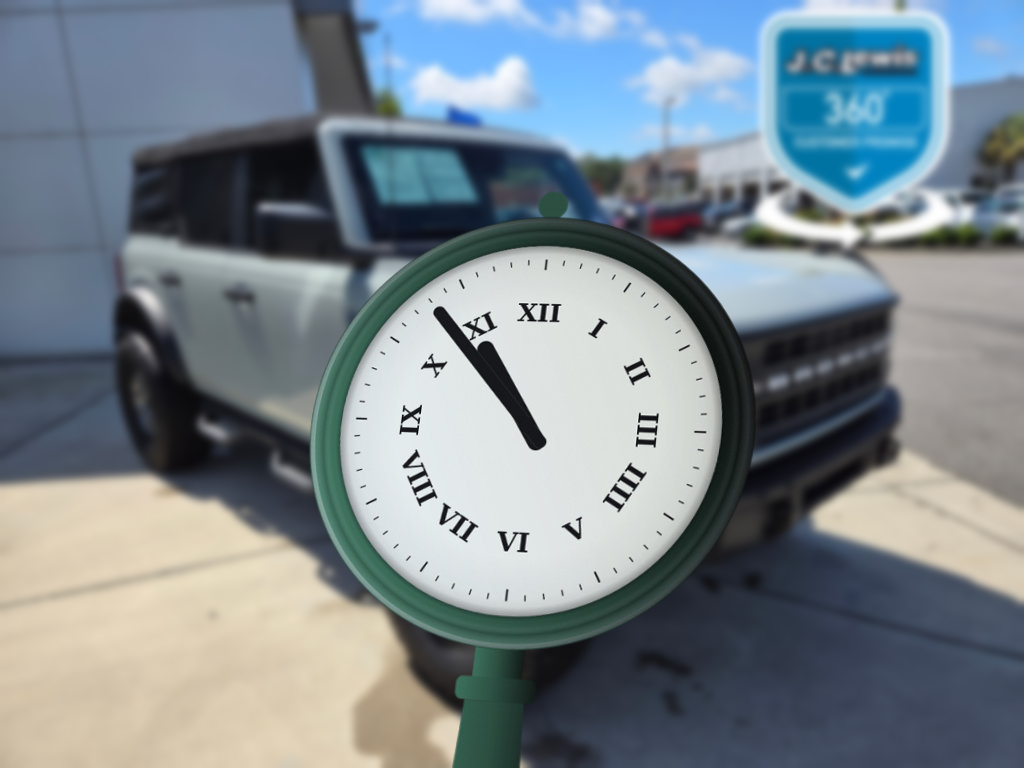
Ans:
10h53
